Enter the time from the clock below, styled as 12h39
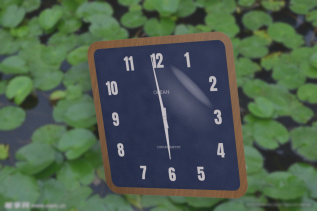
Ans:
5h59
